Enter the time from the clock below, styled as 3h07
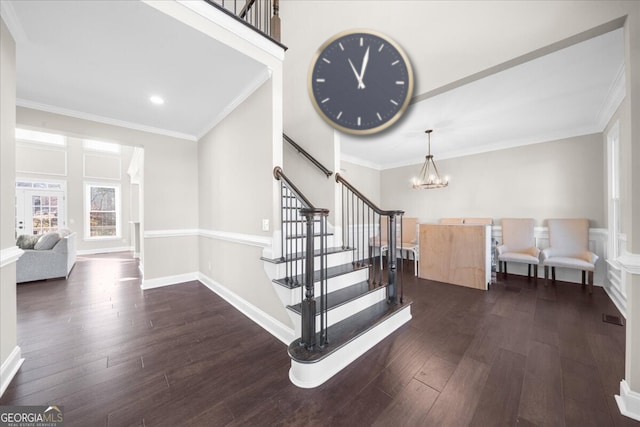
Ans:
11h02
